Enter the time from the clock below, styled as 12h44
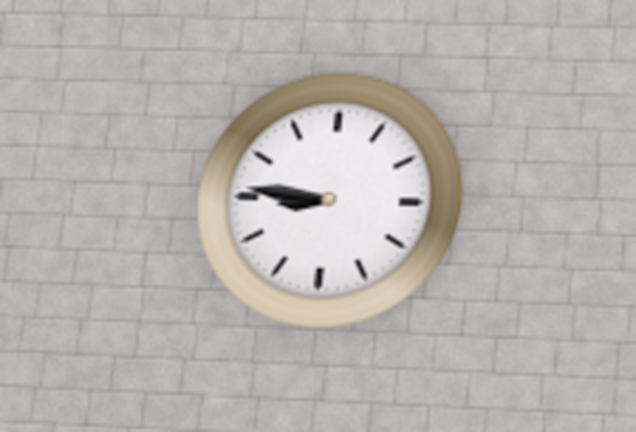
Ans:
8h46
